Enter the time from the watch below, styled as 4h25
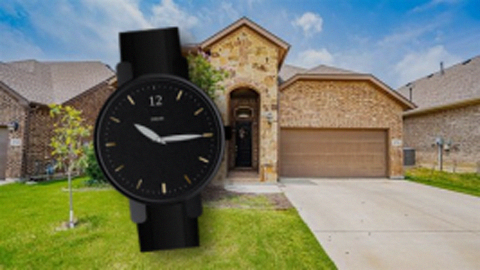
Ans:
10h15
